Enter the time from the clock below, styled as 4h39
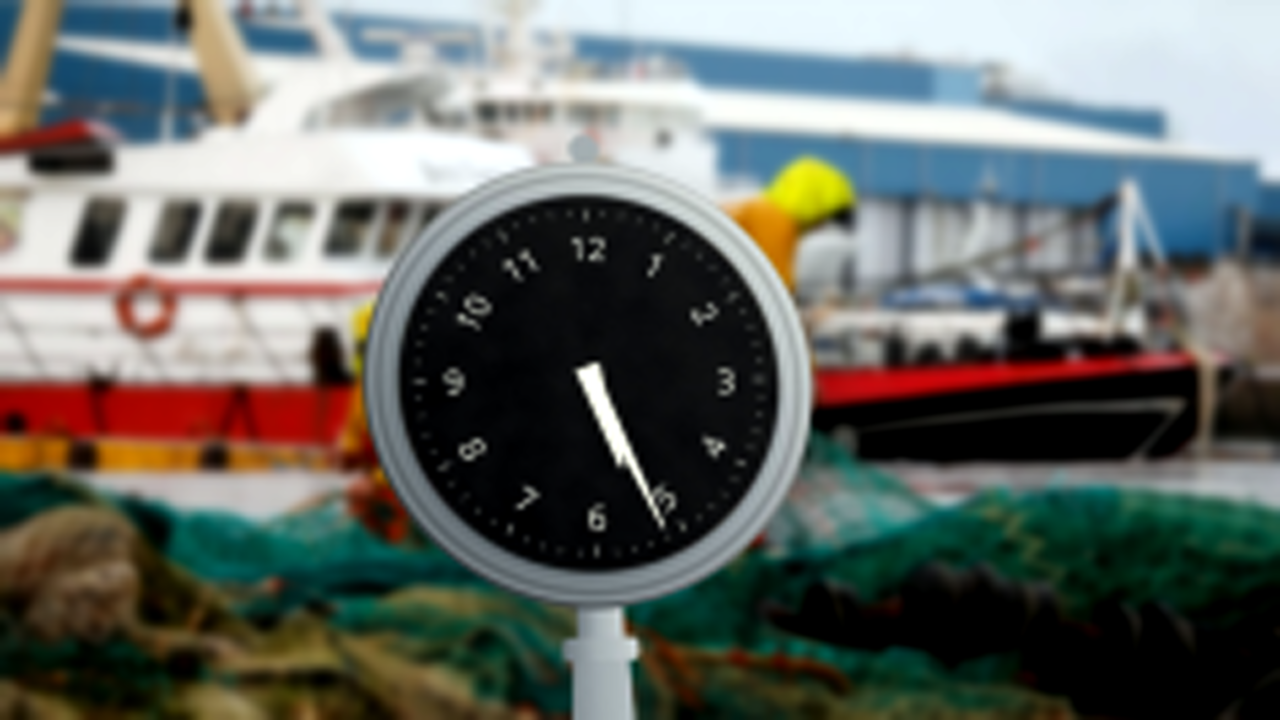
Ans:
5h26
